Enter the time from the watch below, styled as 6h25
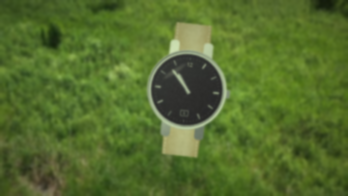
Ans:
10h53
